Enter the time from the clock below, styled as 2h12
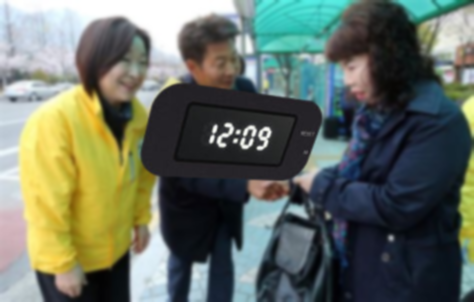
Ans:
12h09
